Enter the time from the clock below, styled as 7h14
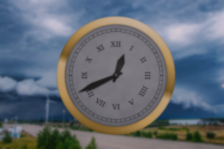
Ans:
12h41
